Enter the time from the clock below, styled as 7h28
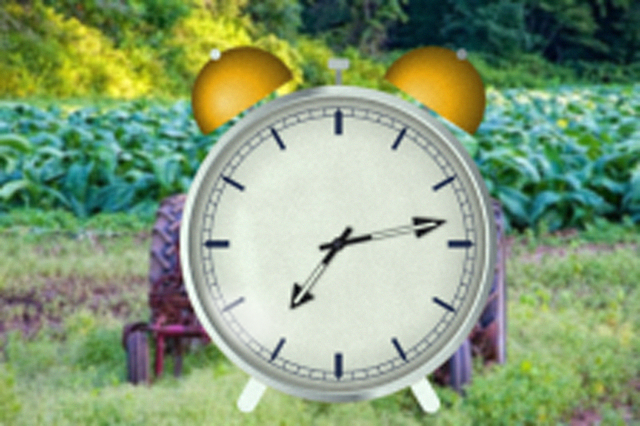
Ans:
7h13
